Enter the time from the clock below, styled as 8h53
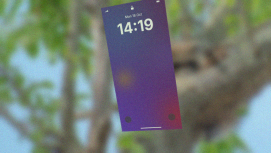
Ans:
14h19
